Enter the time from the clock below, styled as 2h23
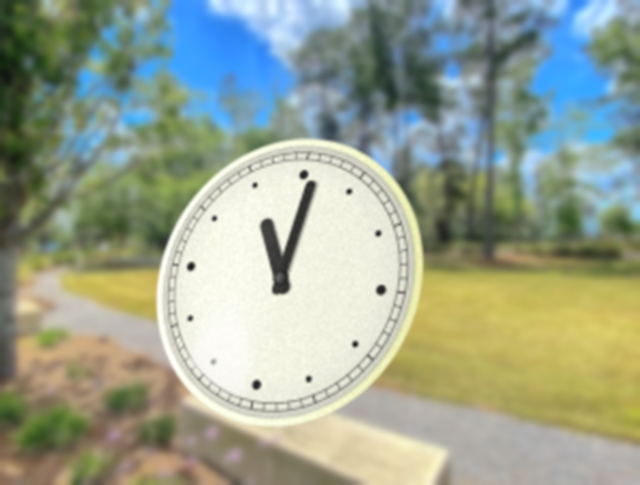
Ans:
11h01
